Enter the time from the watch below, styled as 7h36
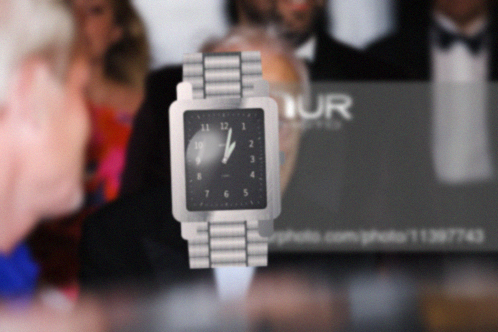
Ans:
1h02
